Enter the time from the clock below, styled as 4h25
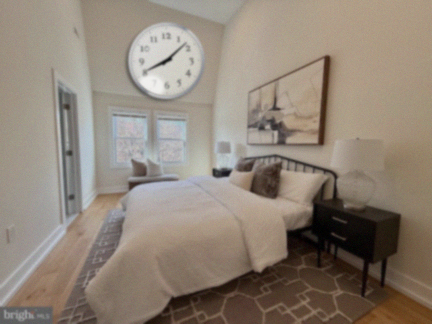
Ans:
8h08
